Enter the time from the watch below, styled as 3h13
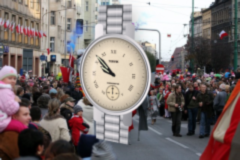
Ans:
9h52
